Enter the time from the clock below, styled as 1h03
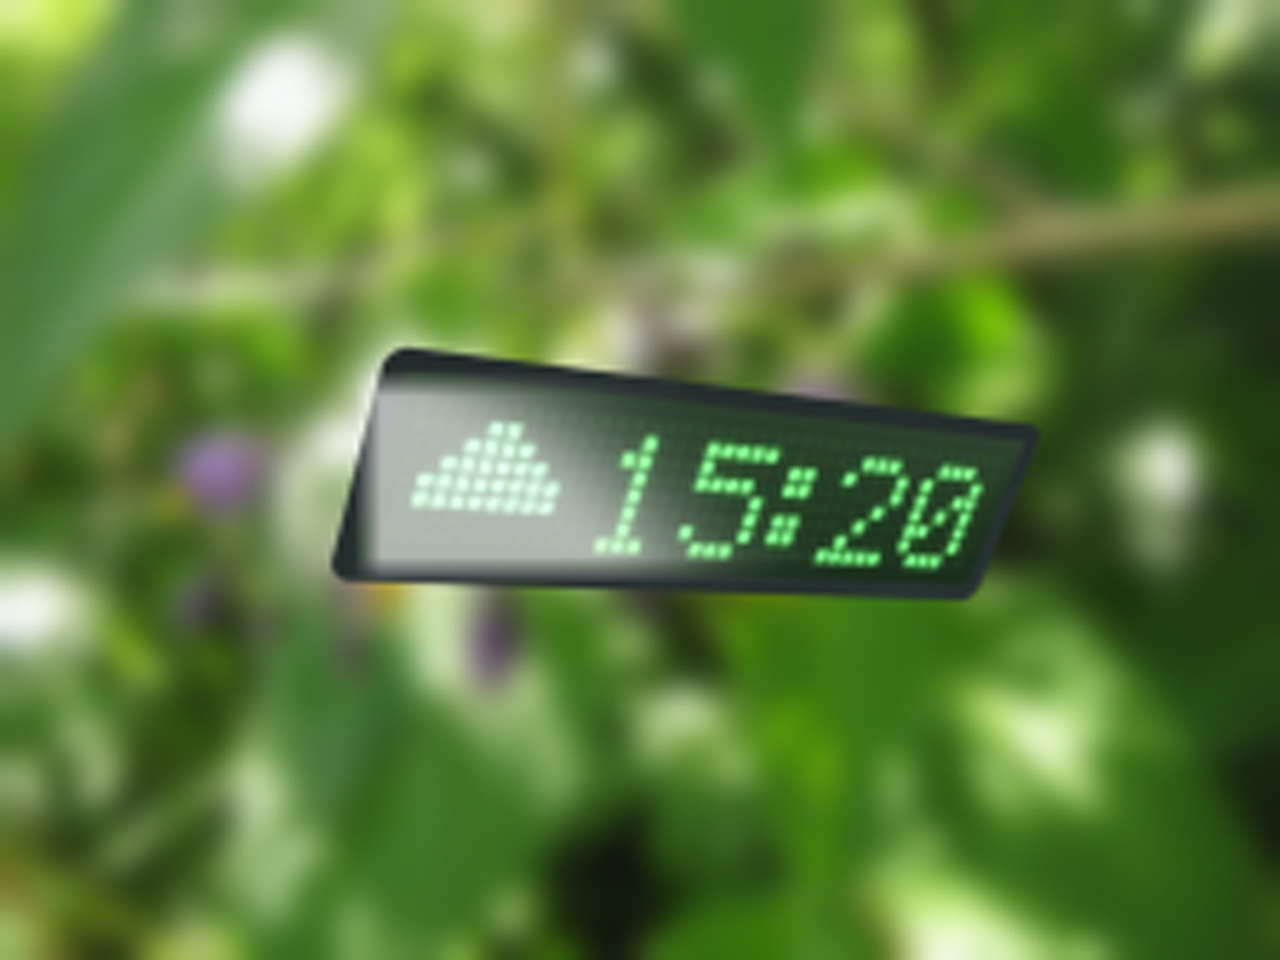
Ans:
15h20
